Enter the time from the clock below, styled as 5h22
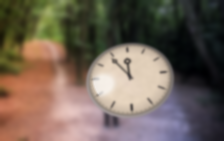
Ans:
11h54
